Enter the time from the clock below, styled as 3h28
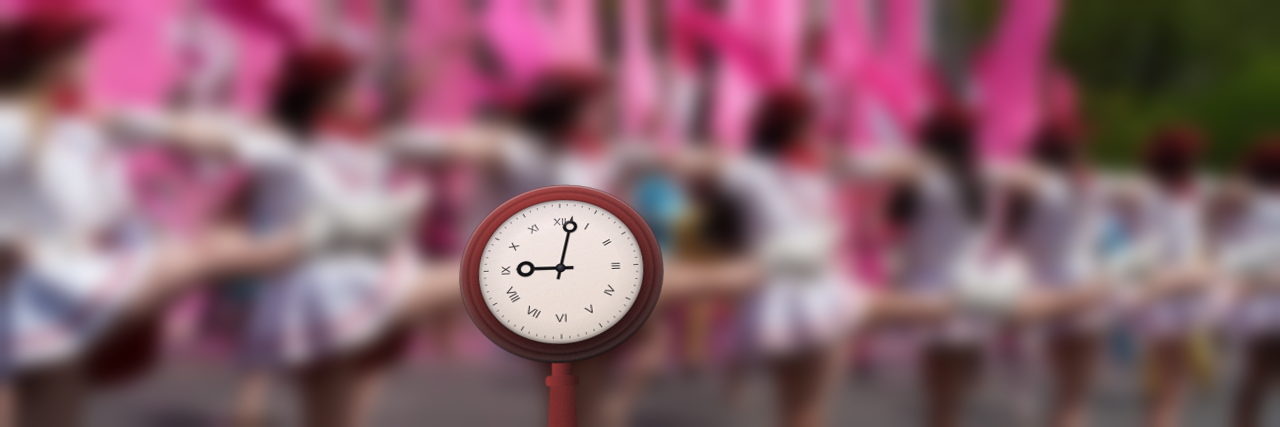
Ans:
9h02
